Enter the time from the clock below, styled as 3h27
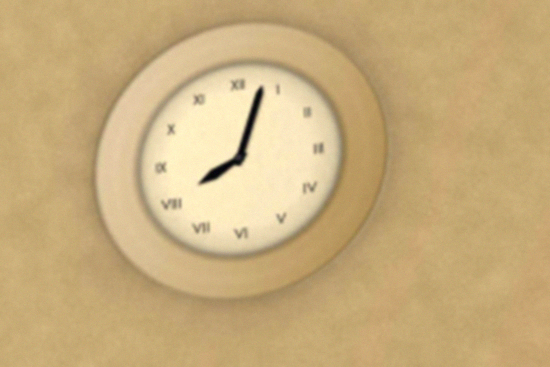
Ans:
8h03
